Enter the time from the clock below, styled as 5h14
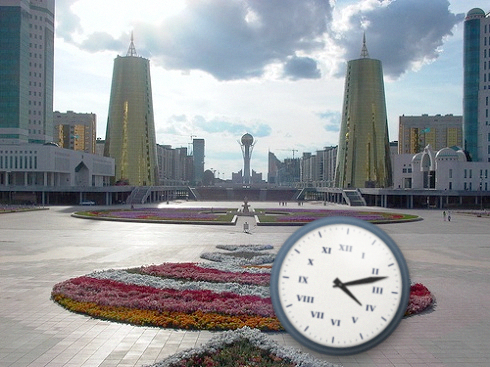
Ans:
4h12
